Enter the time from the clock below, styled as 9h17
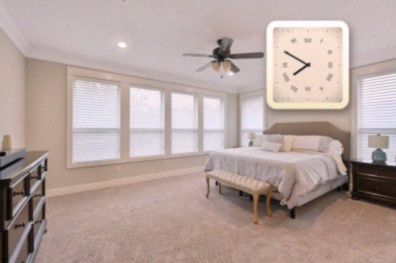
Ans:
7h50
